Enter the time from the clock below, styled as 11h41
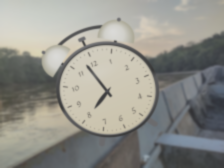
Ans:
7h58
